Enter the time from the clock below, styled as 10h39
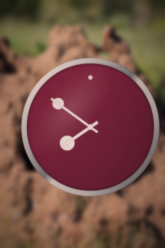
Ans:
7h51
